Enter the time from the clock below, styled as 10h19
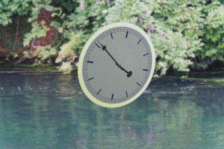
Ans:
3h51
